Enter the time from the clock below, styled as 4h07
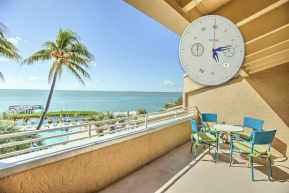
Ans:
5h13
